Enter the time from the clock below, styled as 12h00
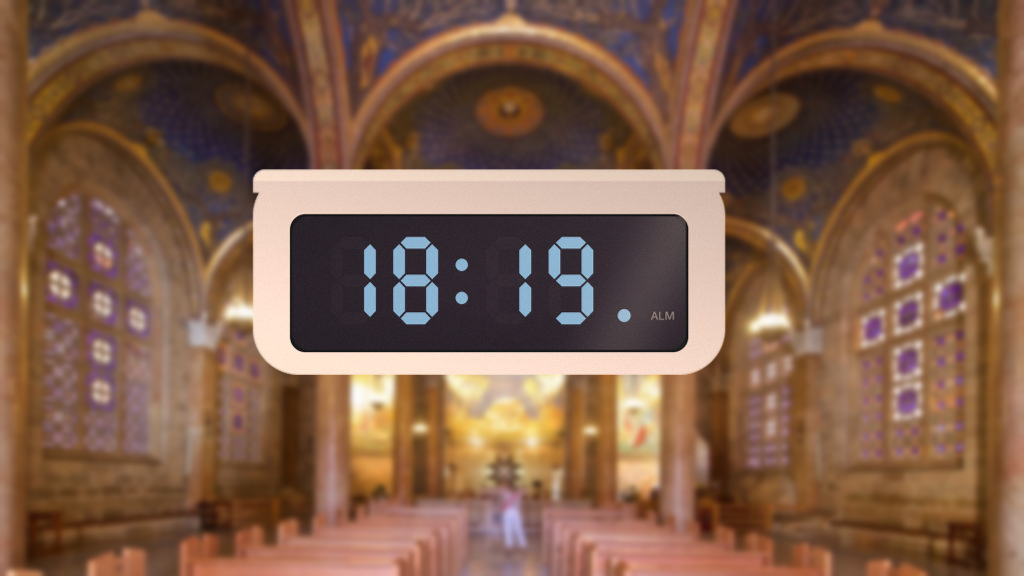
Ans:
18h19
